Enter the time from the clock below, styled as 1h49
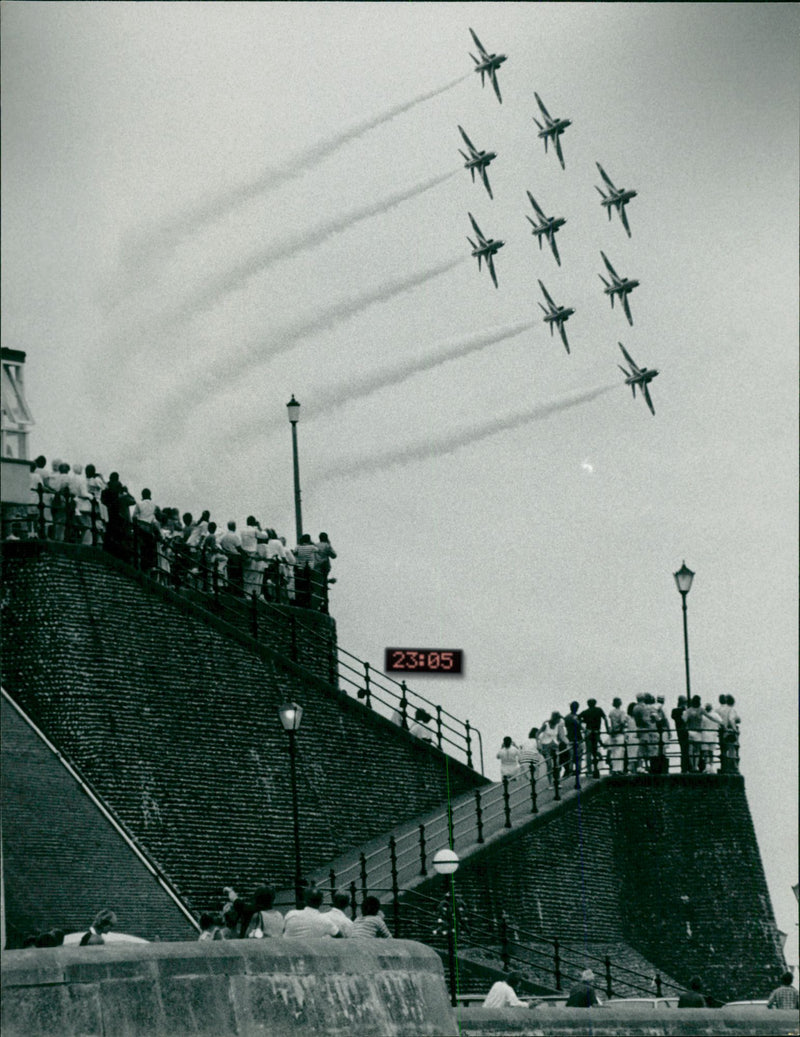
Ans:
23h05
